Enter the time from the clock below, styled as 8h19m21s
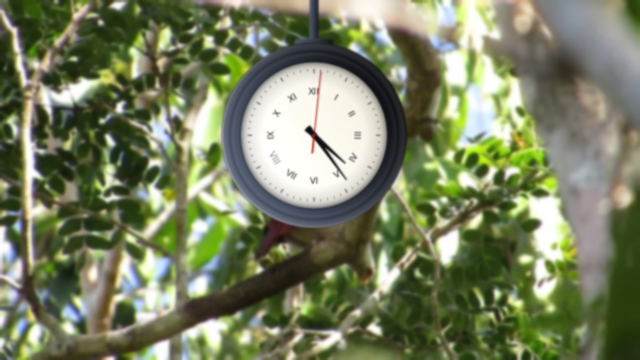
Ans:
4h24m01s
